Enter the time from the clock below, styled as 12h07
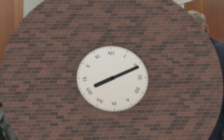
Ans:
8h11
